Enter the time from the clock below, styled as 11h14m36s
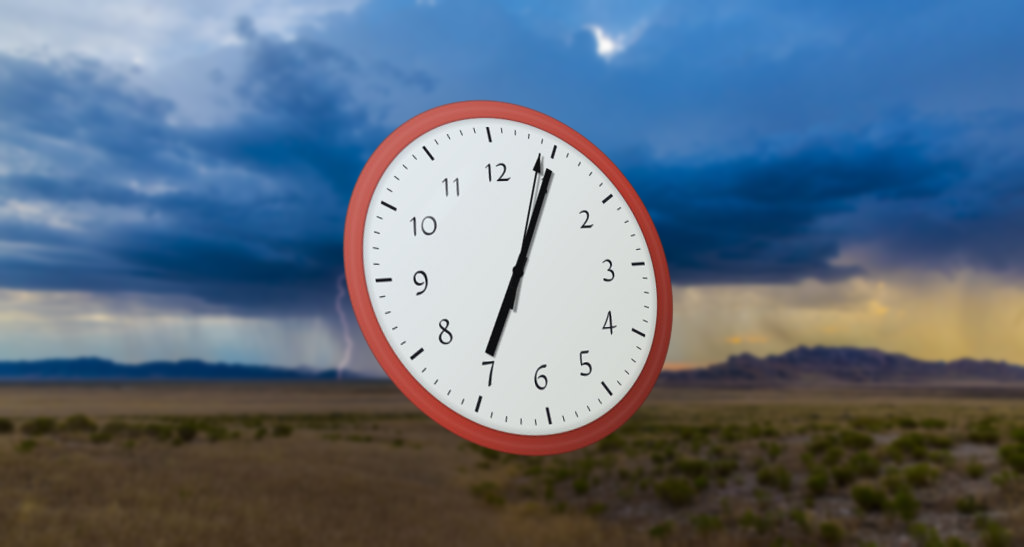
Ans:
7h05m04s
